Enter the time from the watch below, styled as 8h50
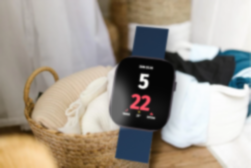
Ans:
5h22
